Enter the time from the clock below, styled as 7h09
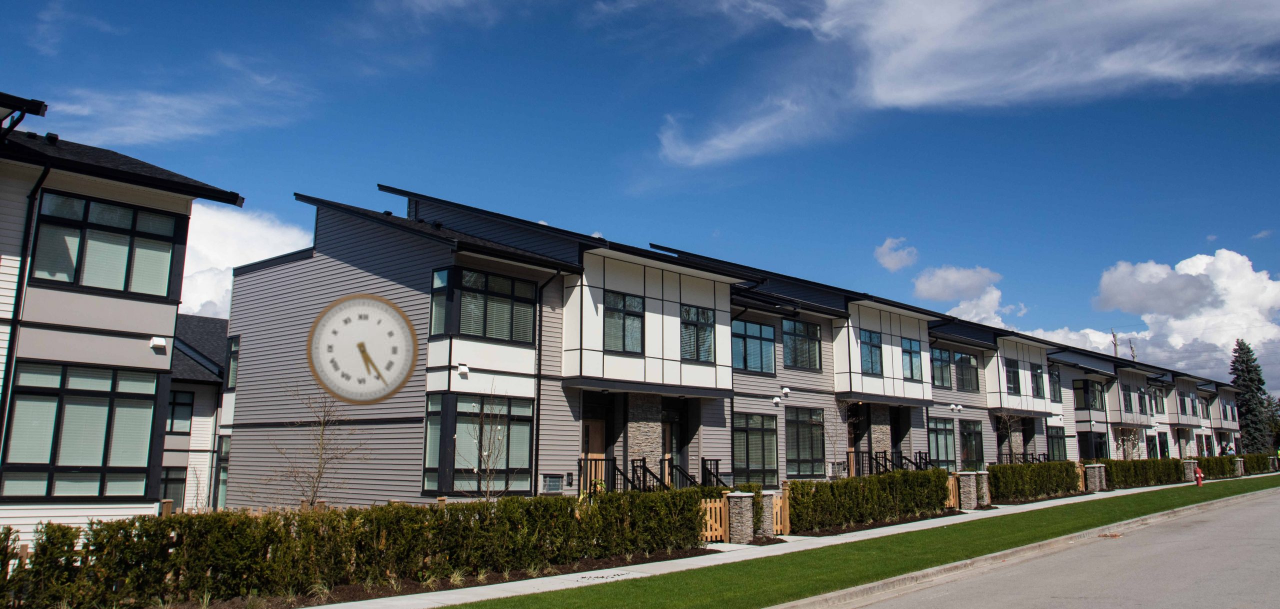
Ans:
5h24
